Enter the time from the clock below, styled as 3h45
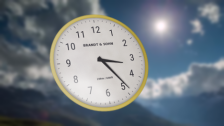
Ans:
3h24
